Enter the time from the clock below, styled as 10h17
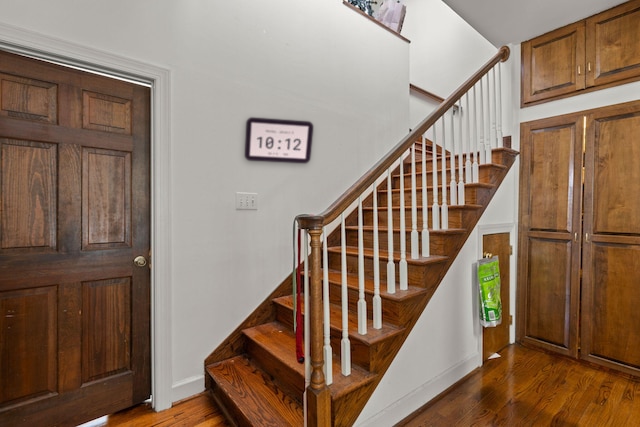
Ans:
10h12
